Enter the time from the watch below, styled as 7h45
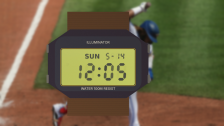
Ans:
12h05
